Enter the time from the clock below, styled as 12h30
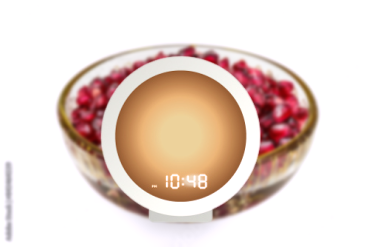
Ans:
10h48
